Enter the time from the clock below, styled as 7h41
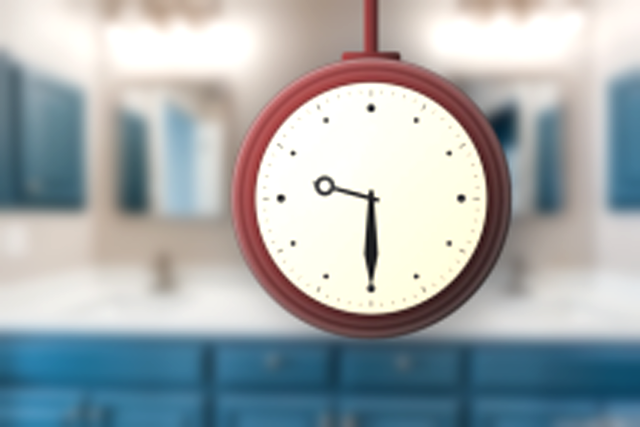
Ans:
9h30
